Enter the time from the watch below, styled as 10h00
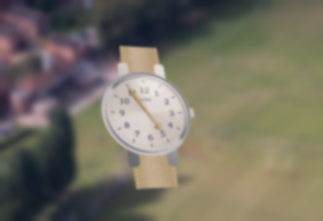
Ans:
4h55
